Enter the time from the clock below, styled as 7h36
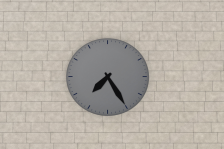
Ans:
7h25
